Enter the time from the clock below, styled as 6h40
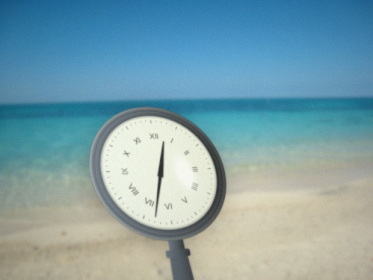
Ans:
12h33
